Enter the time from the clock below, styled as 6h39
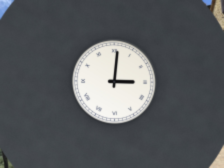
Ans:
3h01
